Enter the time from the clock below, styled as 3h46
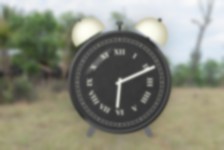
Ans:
6h11
